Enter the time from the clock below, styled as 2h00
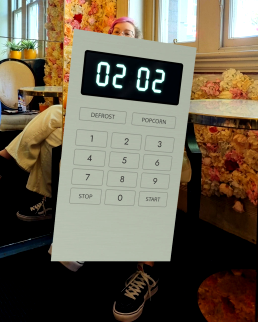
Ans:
2h02
